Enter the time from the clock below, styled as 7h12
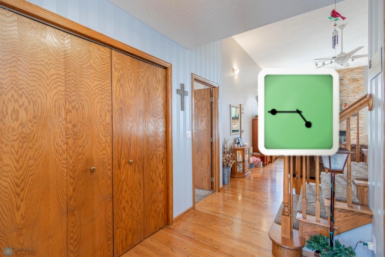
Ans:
4h45
